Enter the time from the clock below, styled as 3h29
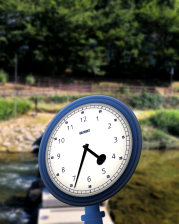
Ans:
4h34
